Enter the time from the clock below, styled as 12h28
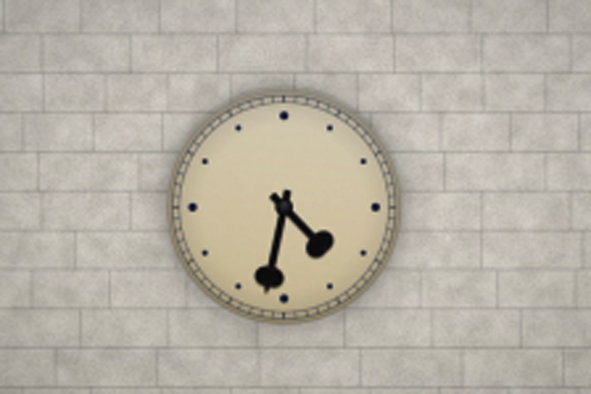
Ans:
4h32
